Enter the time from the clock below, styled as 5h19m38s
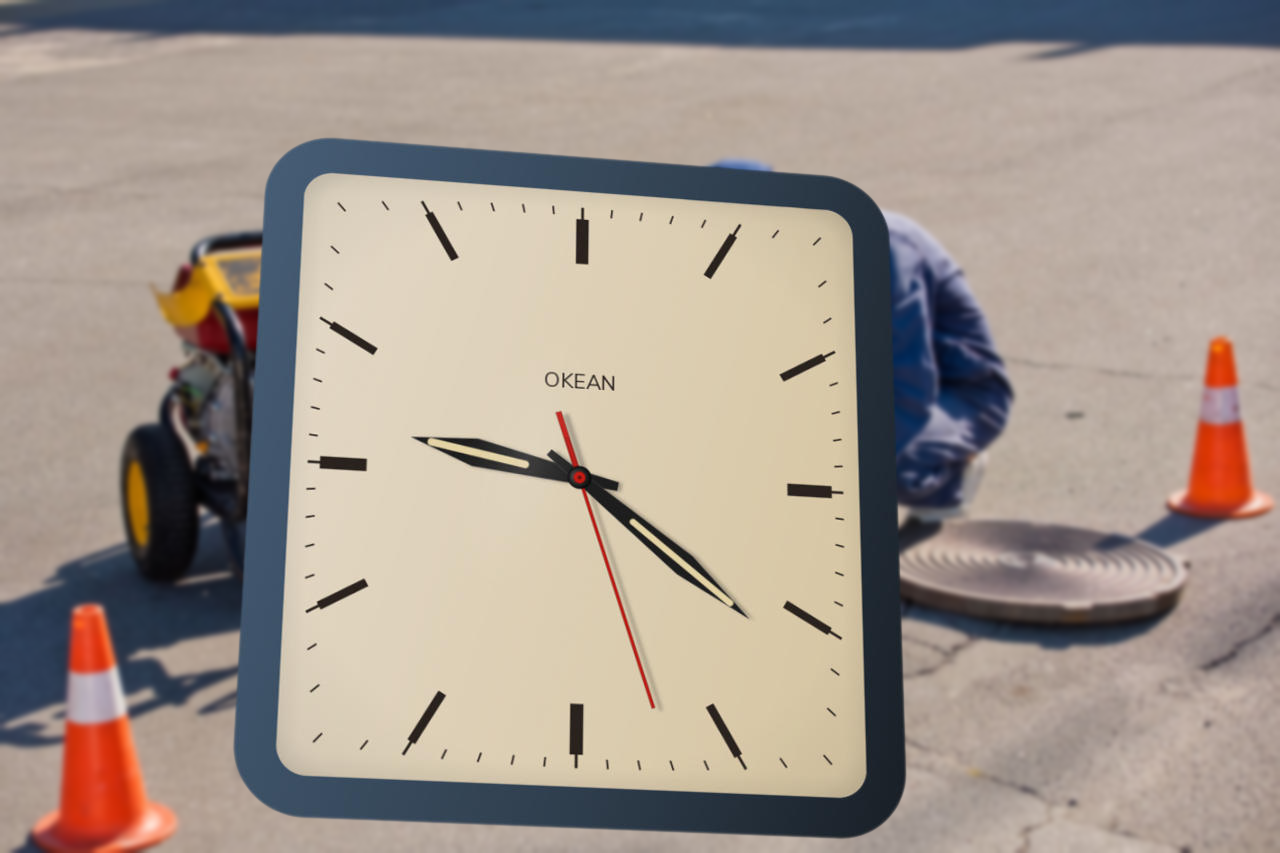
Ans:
9h21m27s
